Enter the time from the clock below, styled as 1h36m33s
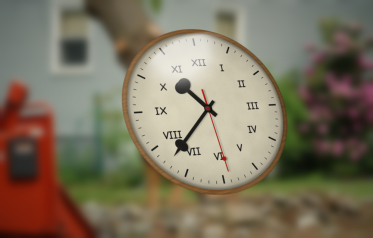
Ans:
10h37m29s
